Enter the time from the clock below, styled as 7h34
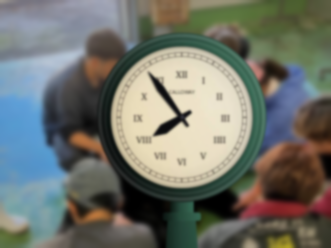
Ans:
7h54
